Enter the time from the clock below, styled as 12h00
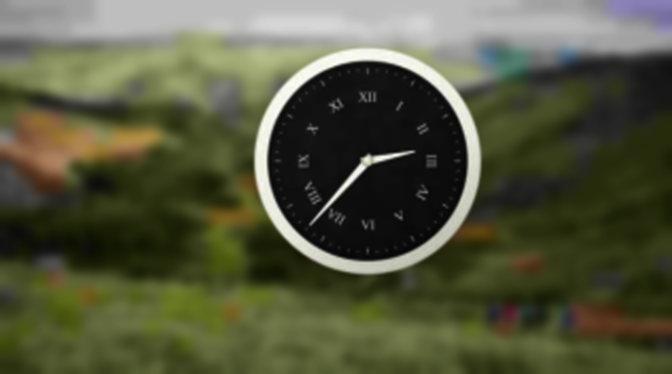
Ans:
2h37
